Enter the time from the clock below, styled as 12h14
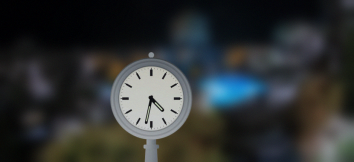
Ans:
4h32
